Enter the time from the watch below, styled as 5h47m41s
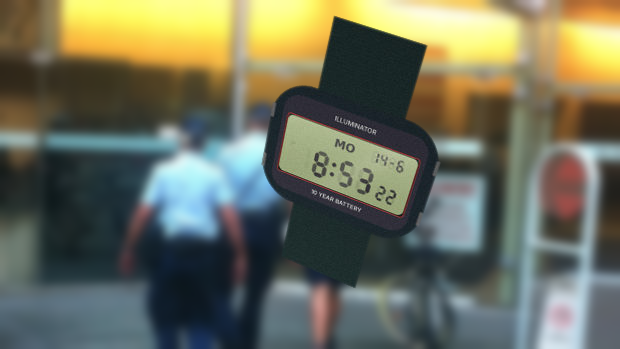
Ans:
8h53m22s
